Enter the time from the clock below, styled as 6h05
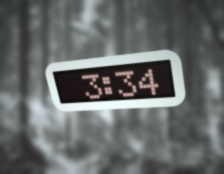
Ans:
3h34
